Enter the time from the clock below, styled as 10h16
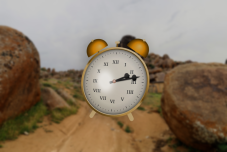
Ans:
2h13
